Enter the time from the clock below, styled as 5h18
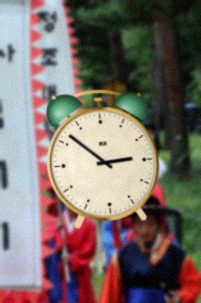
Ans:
2h52
